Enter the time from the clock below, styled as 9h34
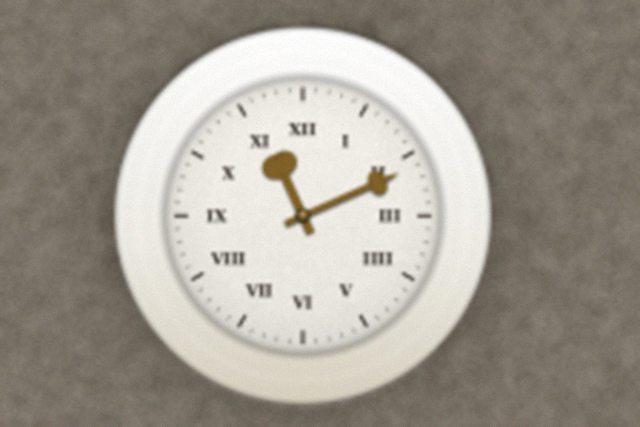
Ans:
11h11
